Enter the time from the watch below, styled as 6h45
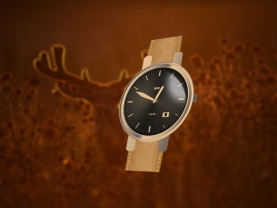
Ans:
12h49
